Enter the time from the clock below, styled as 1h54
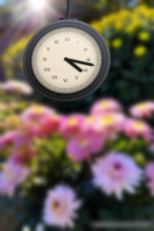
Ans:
4h17
